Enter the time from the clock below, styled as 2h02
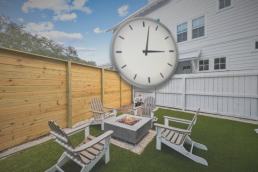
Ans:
3h02
